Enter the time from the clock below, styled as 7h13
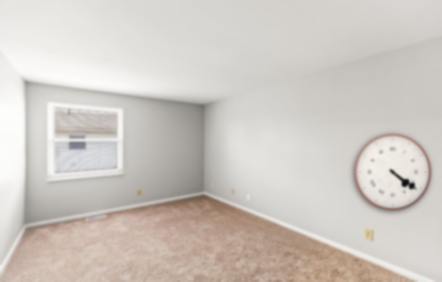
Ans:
4h21
